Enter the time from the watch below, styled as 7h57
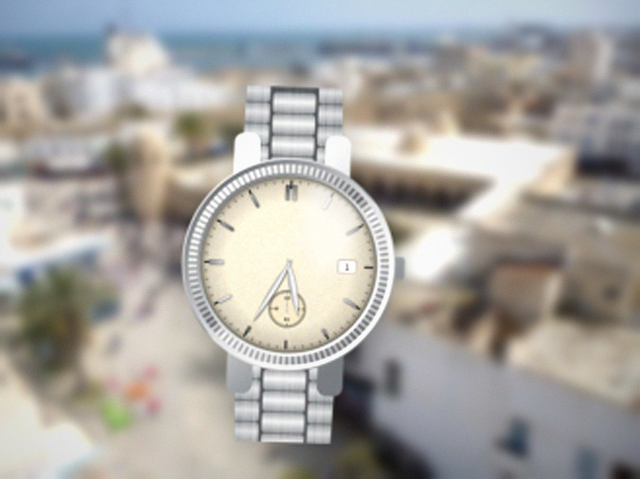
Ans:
5h35
